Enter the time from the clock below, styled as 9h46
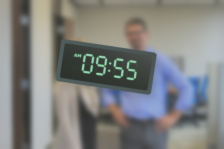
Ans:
9h55
